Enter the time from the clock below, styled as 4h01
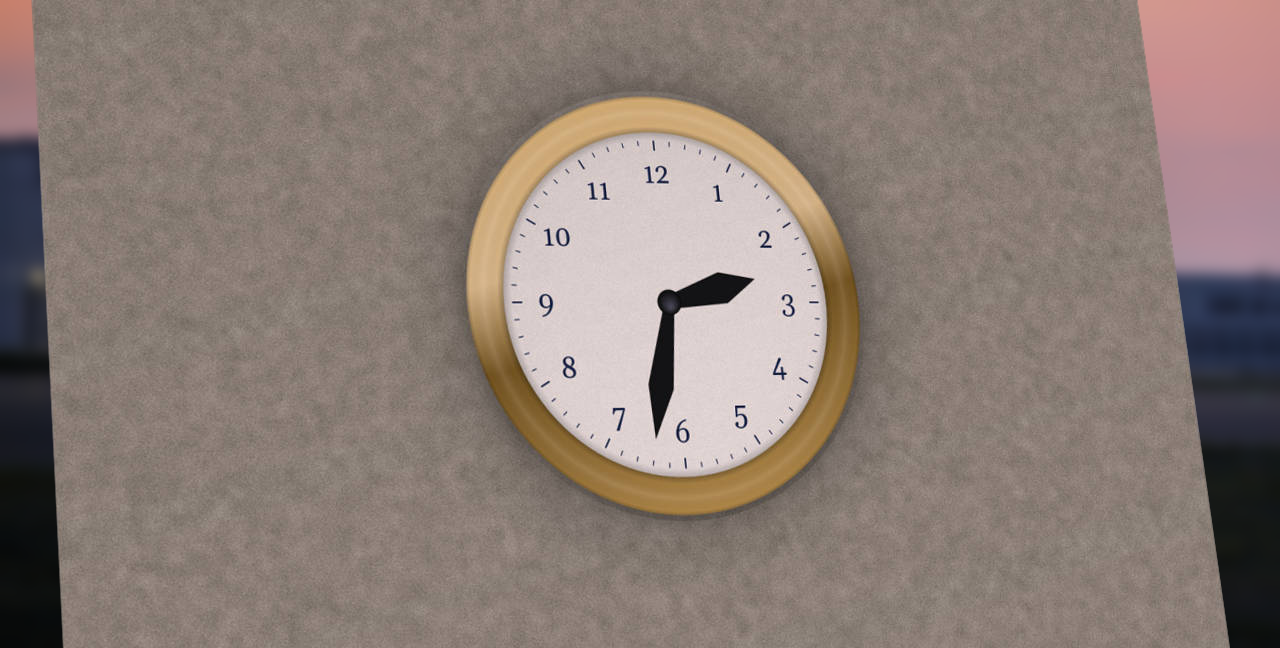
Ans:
2h32
